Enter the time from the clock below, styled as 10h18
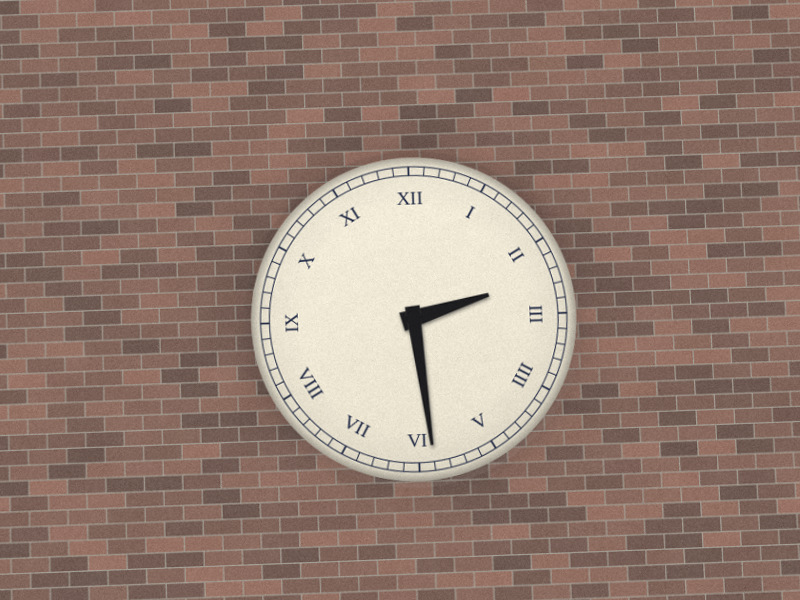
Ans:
2h29
